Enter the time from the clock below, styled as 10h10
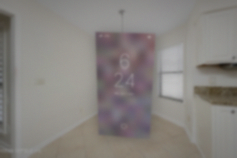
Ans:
6h24
